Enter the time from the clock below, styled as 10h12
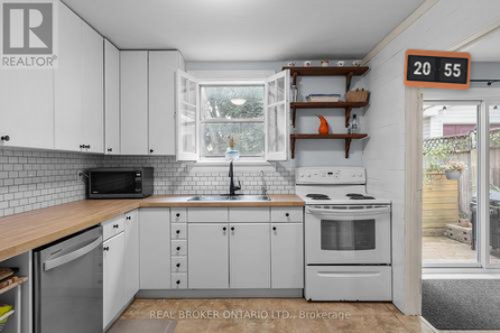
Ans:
20h55
